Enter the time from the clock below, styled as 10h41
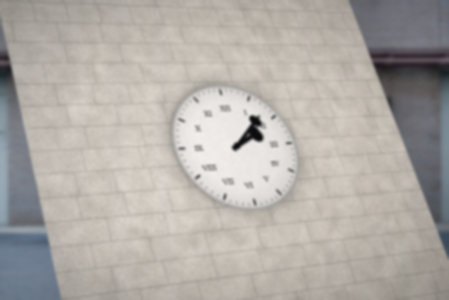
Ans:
2h08
